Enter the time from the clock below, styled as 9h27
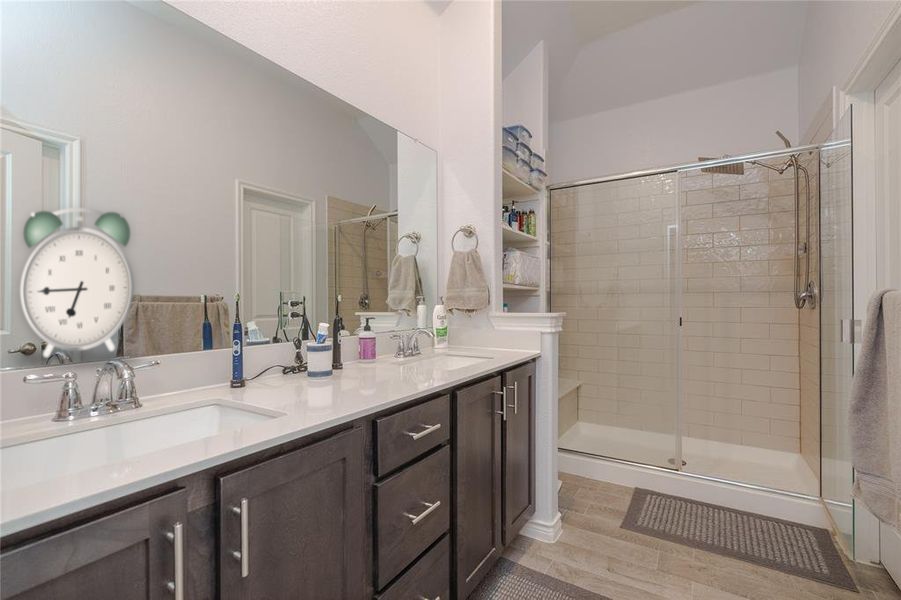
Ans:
6h45
